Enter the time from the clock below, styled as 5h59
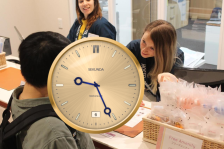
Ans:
9h26
